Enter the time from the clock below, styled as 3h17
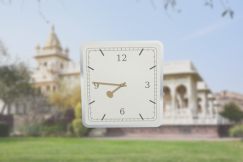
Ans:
7h46
